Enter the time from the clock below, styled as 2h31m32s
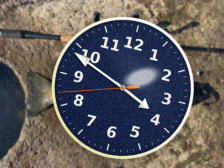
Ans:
3h48m42s
